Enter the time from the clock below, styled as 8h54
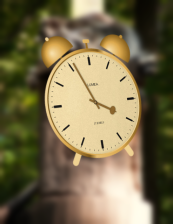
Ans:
3h56
